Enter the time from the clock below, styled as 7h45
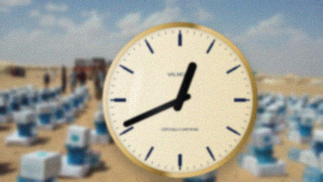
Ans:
12h41
